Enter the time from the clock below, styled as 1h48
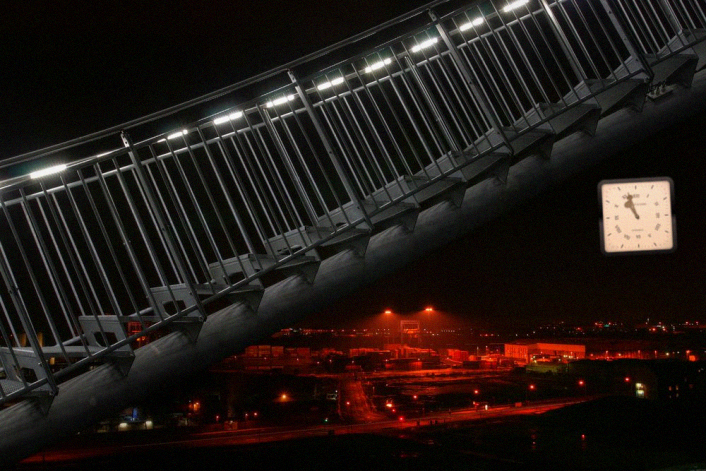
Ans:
10h57
